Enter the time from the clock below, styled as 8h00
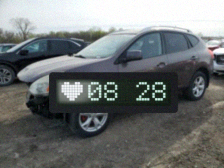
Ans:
8h28
